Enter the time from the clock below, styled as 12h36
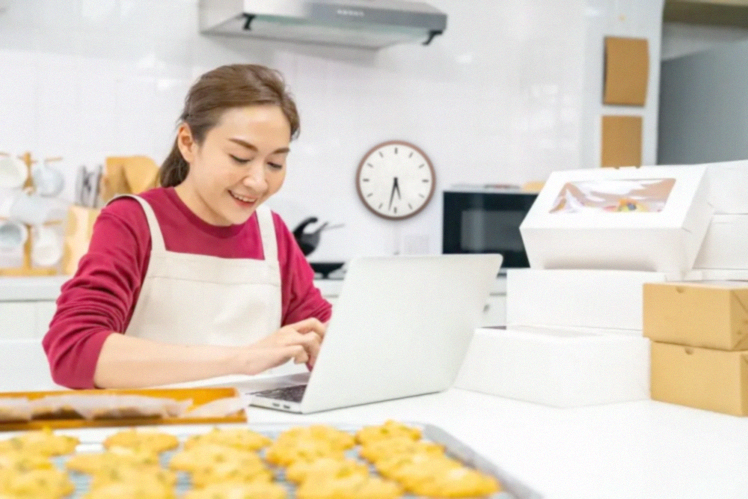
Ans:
5h32
